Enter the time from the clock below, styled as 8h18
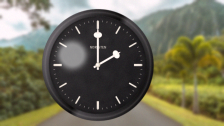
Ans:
2h00
